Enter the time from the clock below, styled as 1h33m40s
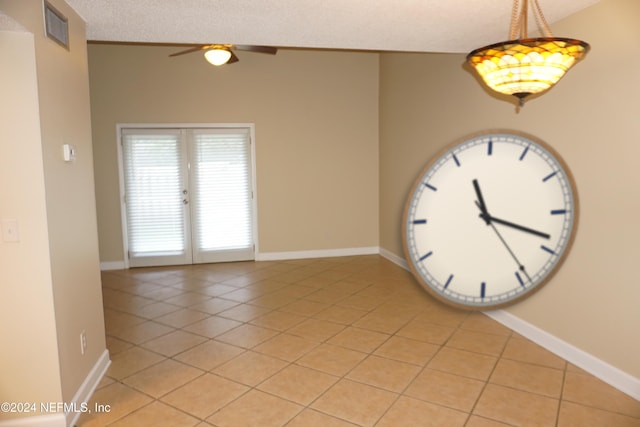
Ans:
11h18m24s
